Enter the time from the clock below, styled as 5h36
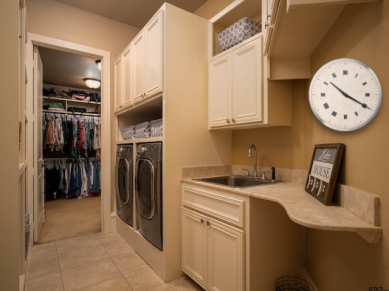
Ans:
10h20
